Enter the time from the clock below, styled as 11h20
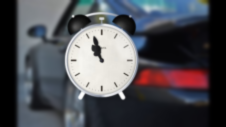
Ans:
10h57
